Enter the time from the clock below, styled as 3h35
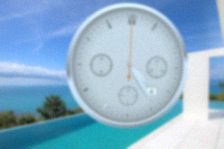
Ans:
4h24
